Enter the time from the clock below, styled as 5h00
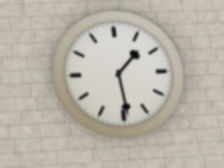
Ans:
1h29
